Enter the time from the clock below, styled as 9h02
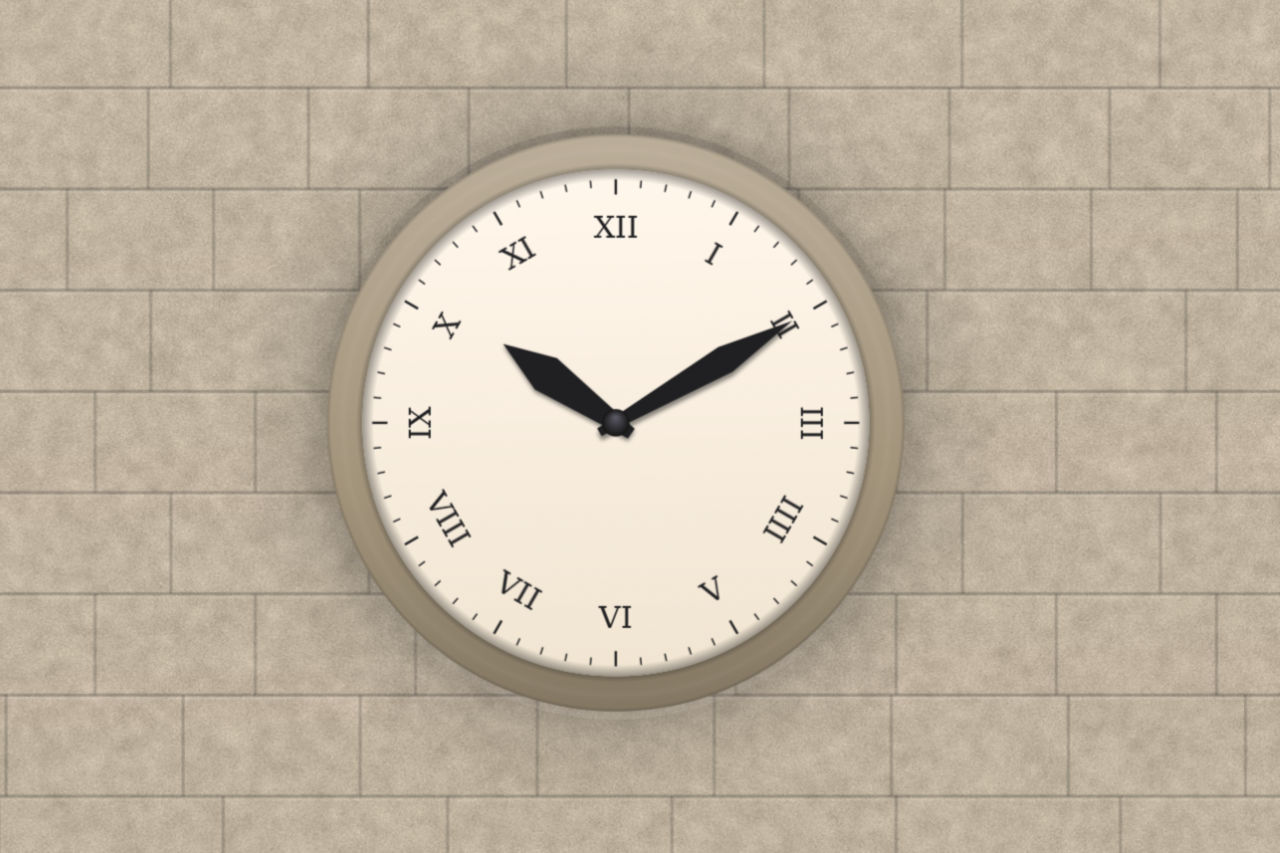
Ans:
10h10
